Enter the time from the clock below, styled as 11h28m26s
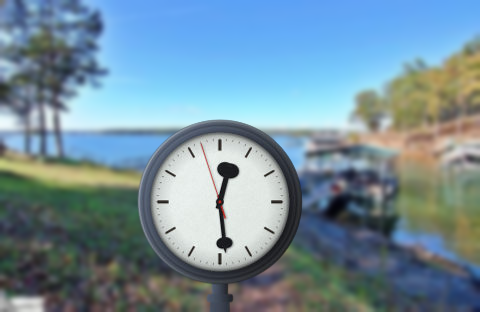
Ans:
12h28m57s
